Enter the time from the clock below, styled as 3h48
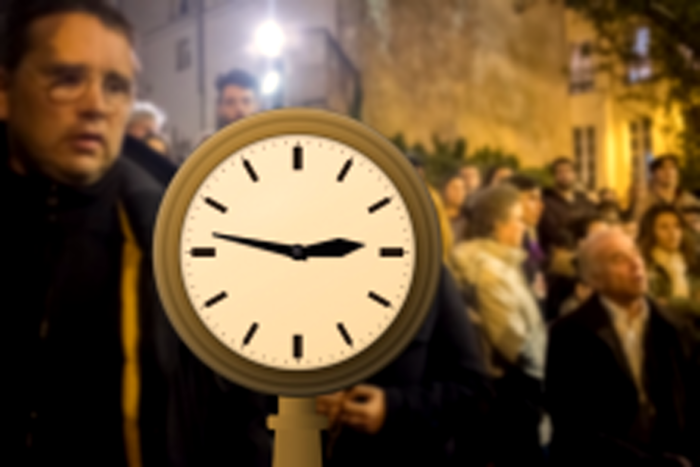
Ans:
2h47
